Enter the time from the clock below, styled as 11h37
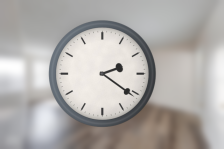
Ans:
2h21
